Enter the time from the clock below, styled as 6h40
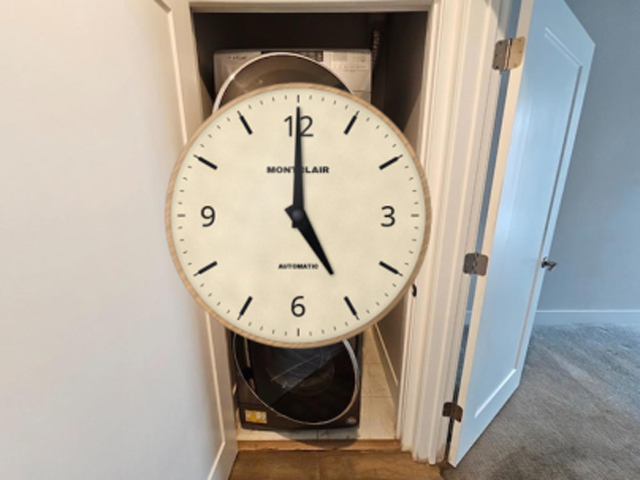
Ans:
5h00
